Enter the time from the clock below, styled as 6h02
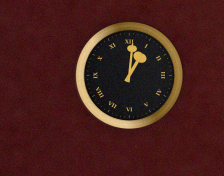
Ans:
1h01
